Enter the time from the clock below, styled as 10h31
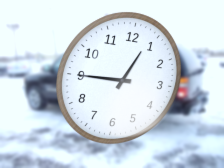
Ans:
12h45
